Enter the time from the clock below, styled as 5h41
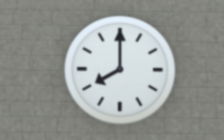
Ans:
8h00
